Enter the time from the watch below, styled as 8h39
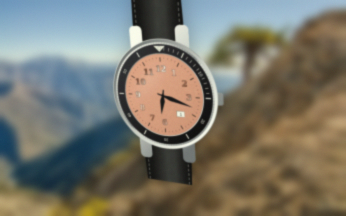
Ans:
6h18
